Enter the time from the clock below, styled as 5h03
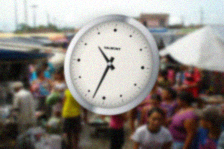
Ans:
10h33
